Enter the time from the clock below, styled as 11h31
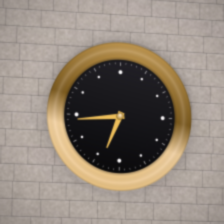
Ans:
6h44
